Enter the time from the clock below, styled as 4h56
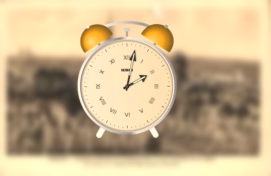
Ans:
2h02
